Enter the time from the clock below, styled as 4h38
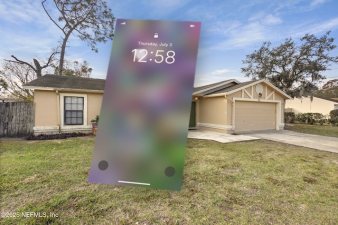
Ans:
12h58
